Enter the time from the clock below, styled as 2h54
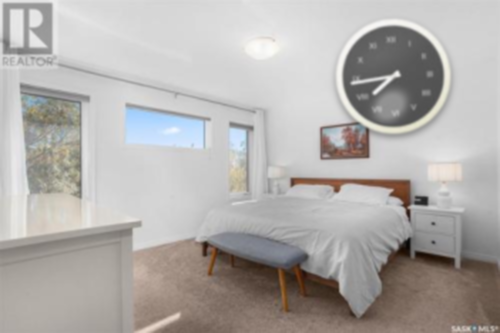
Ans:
7h44
